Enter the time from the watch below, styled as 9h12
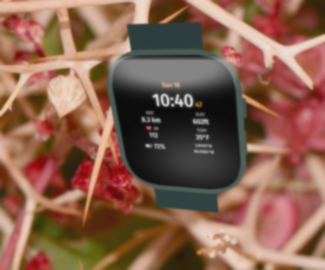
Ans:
10h40
